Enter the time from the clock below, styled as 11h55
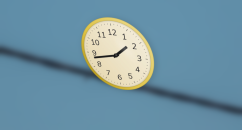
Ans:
1h43
